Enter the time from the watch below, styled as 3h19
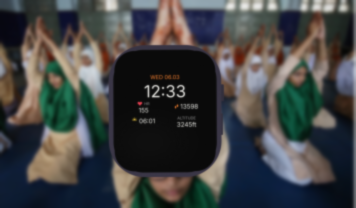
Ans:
12h33
